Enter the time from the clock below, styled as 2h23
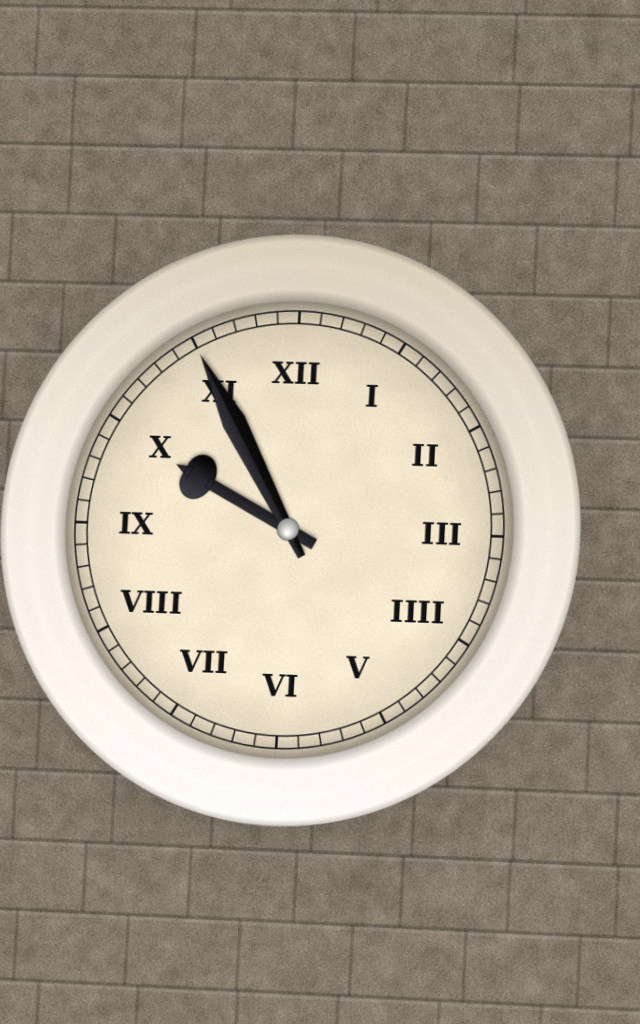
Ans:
9h55
